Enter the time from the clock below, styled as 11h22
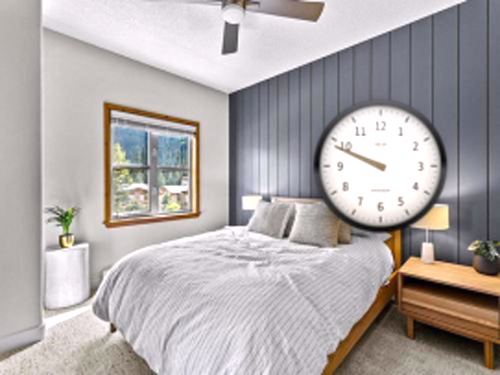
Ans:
9h49
